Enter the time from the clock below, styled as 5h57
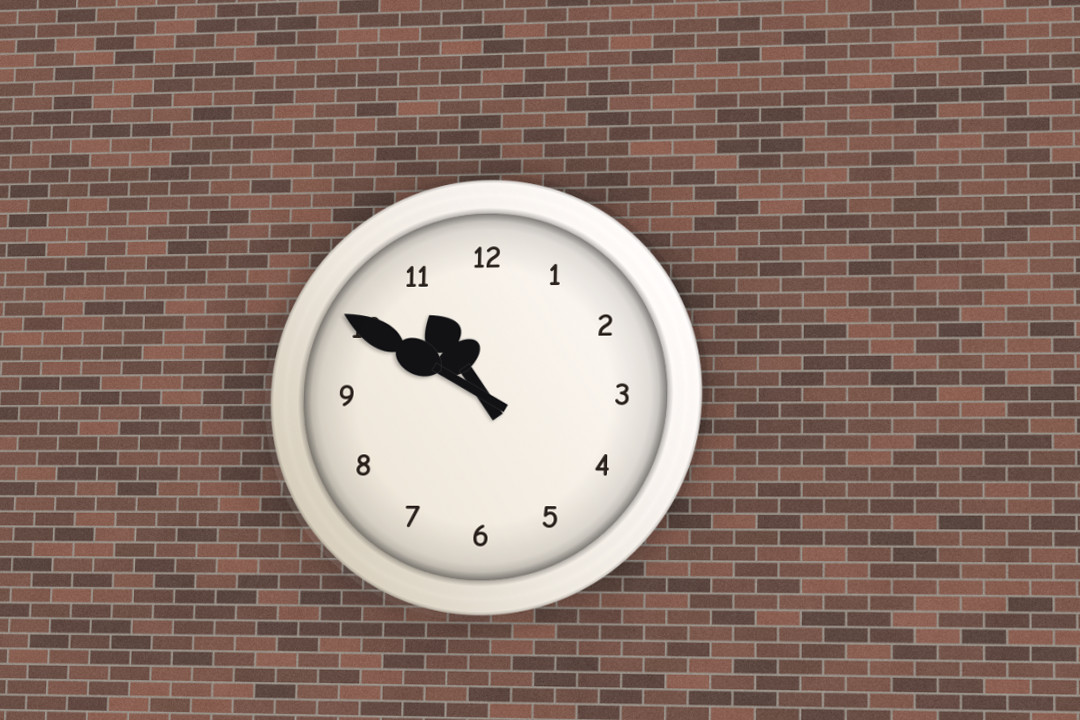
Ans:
10h50
